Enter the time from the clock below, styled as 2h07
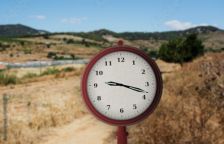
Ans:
9h18
